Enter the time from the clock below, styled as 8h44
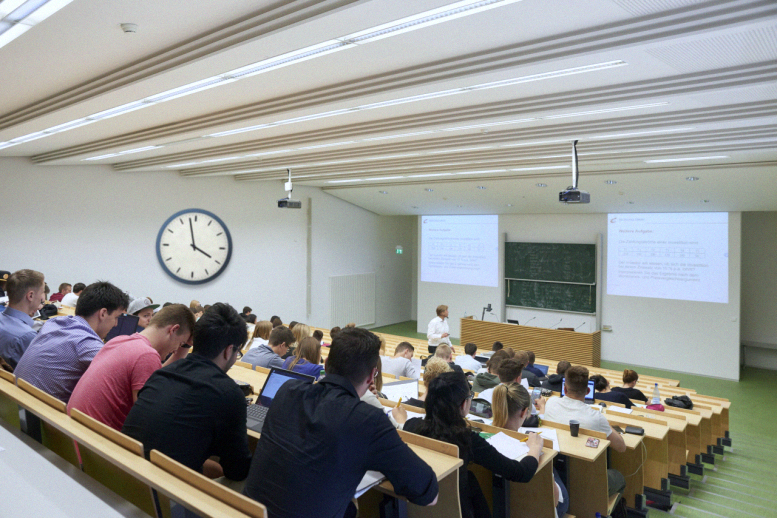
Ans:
3h58
